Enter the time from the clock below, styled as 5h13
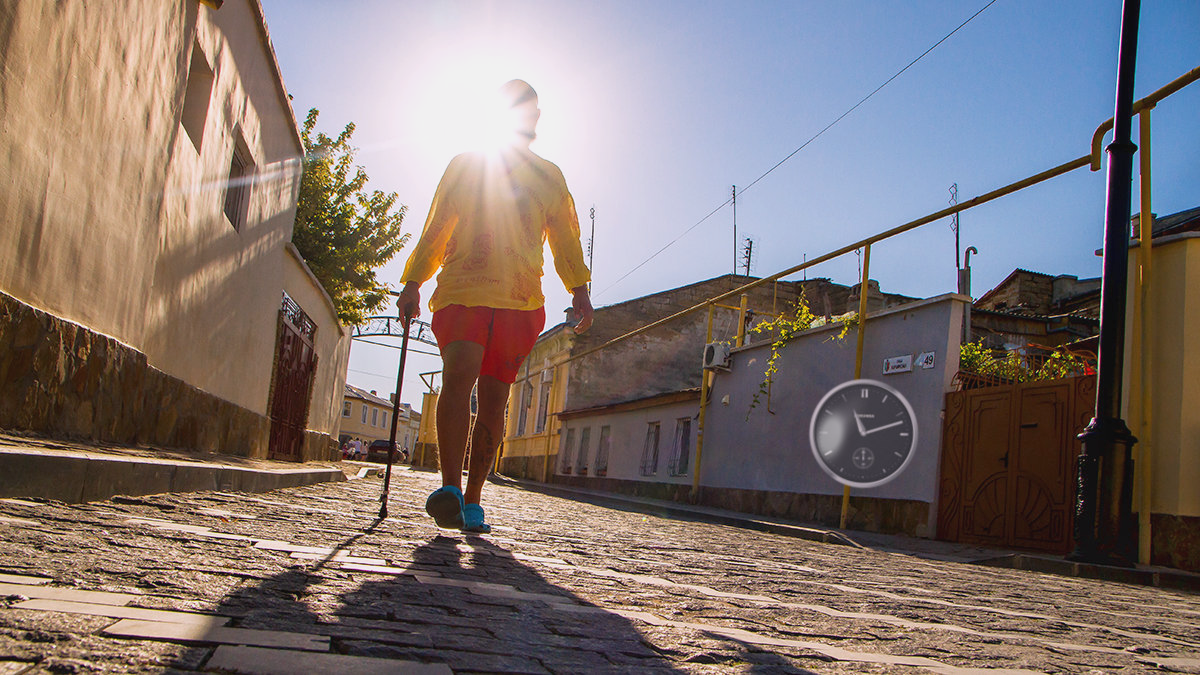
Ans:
11h12
